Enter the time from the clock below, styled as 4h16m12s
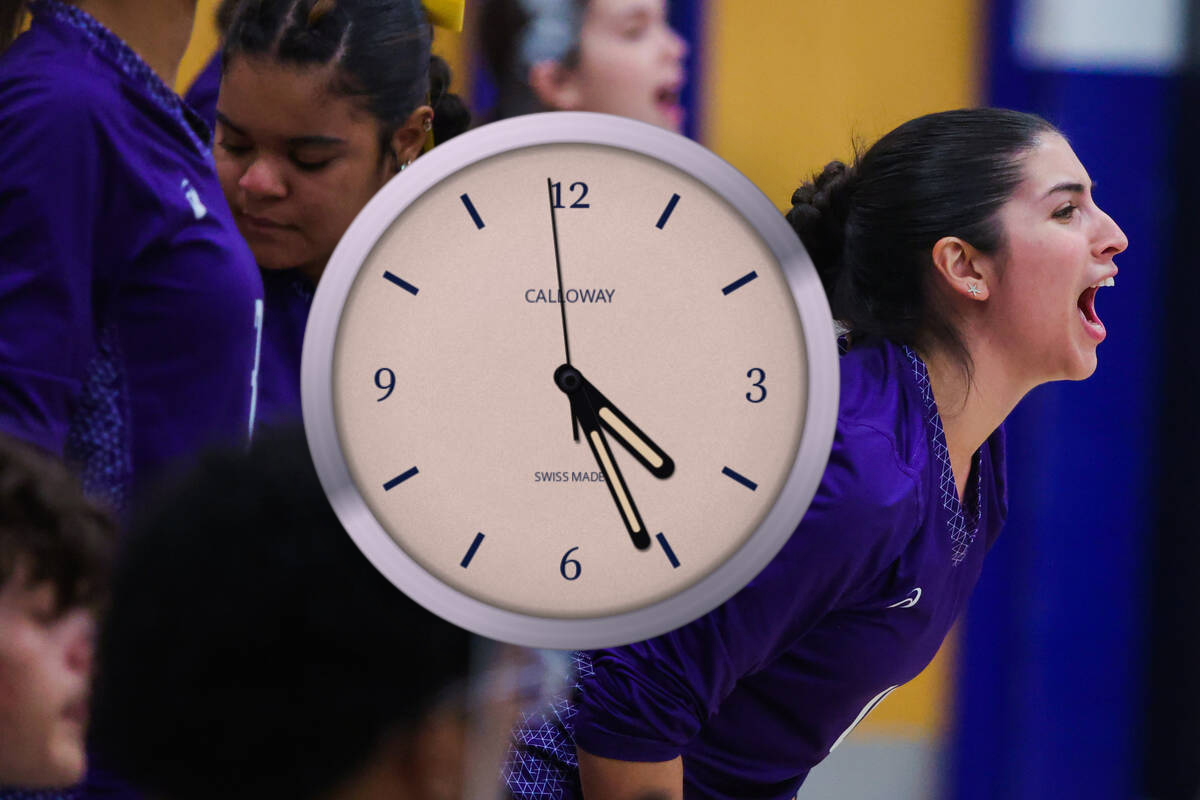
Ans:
4h25m59s
